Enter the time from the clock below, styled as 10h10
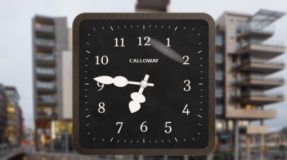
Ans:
6h46
